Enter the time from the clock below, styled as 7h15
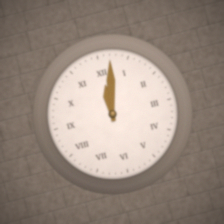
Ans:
12h02
